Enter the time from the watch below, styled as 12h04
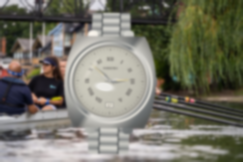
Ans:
2h52
